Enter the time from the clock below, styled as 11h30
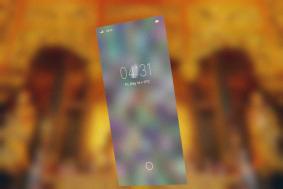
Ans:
4h31
